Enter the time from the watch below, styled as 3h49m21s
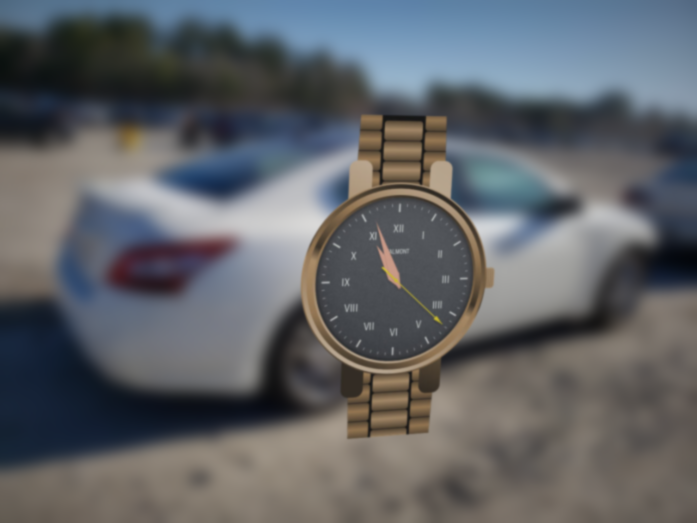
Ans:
10h56m22s
